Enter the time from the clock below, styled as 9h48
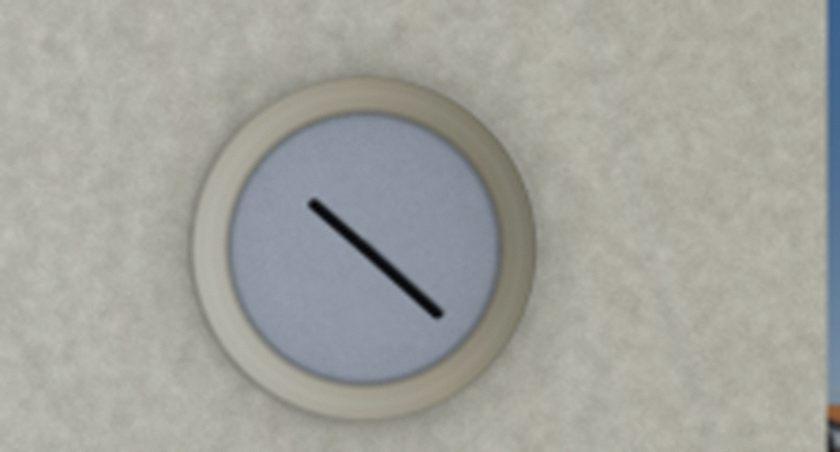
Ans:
10h22
